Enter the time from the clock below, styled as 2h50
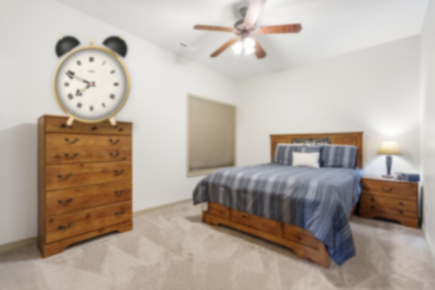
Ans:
7h49
